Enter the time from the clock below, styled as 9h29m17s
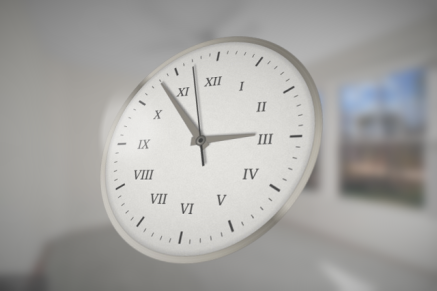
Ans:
2h52m57s
